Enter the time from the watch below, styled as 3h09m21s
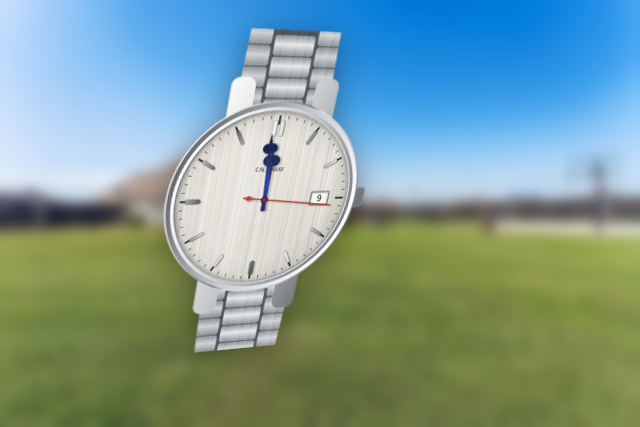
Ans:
11h59m16s
